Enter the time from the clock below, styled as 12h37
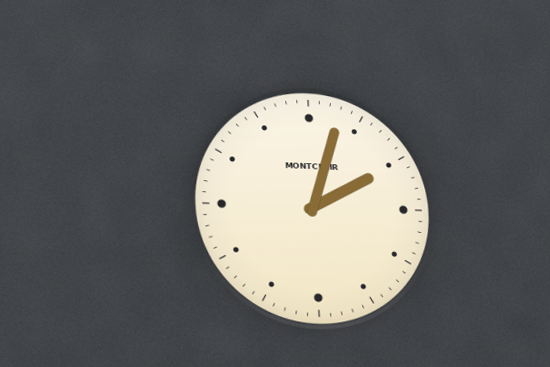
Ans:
2h03
